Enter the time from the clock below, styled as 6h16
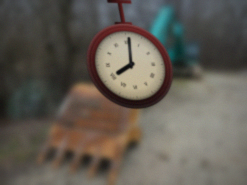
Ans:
8h01
